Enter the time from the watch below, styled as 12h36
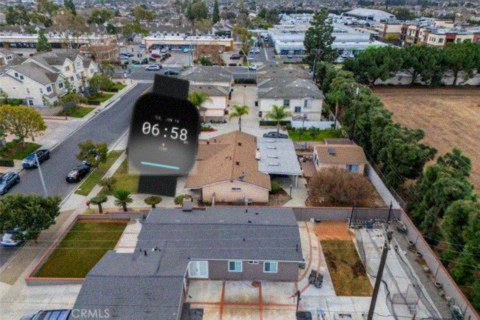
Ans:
6h58
